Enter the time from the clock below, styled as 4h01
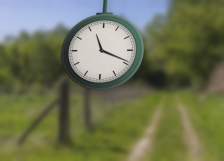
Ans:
11h19
